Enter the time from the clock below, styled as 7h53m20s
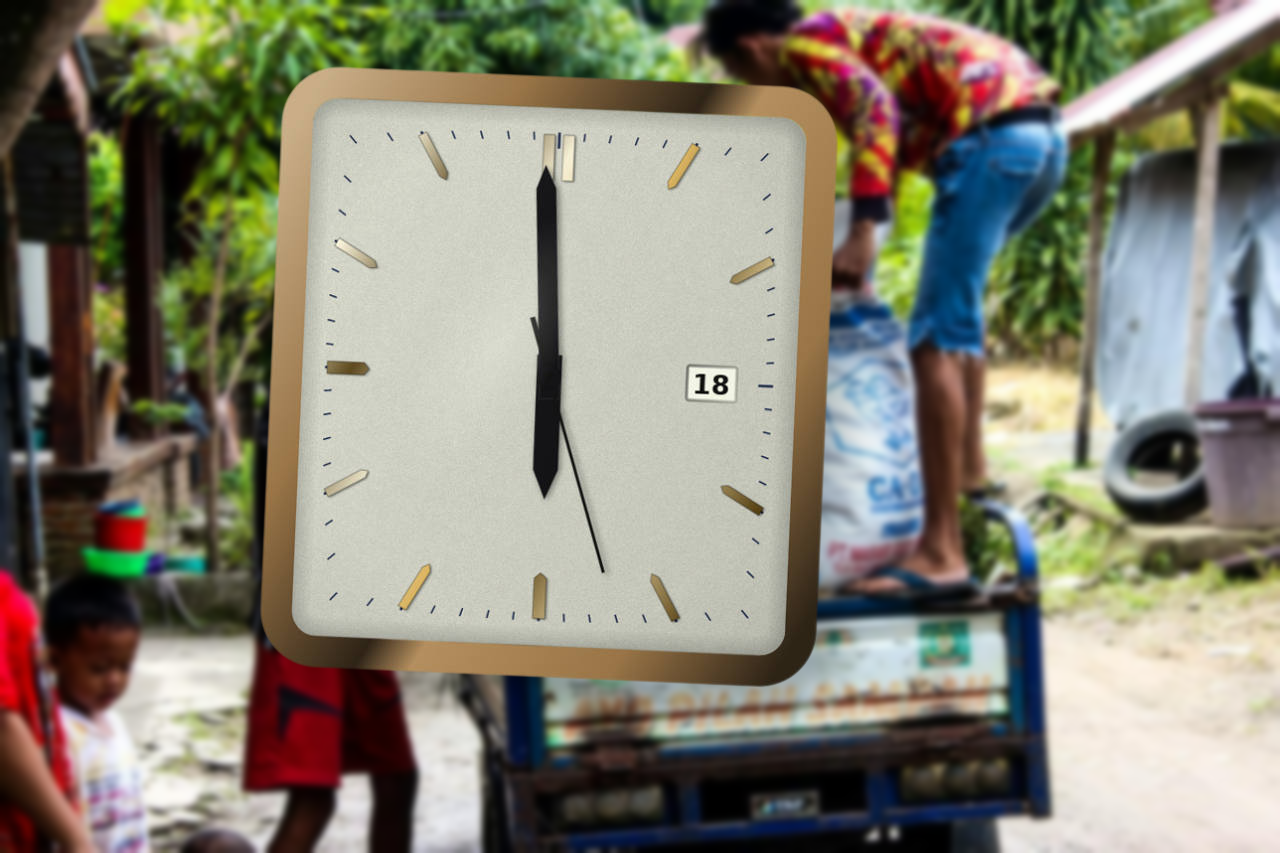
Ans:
5h59m27s
